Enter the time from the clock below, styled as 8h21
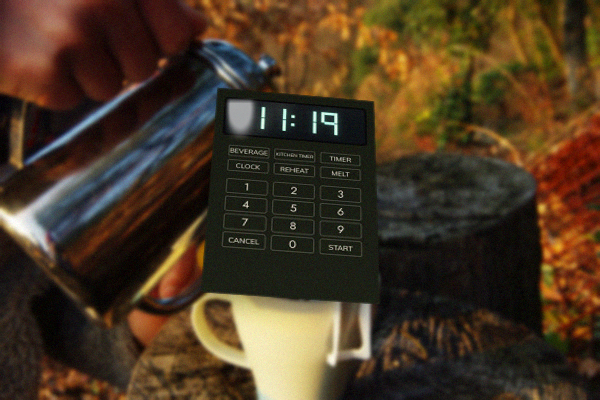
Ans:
11h19
